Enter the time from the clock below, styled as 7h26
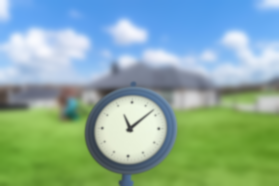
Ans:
11h08
